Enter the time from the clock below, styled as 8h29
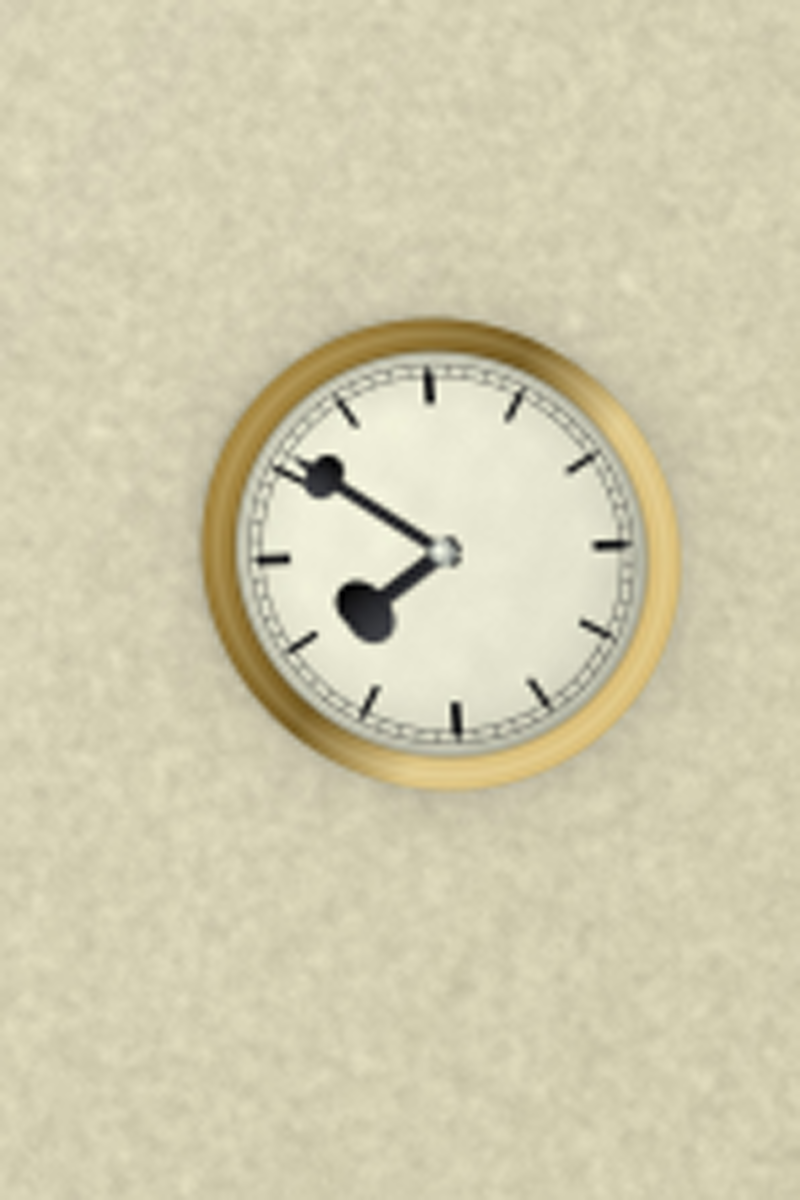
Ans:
7h51
